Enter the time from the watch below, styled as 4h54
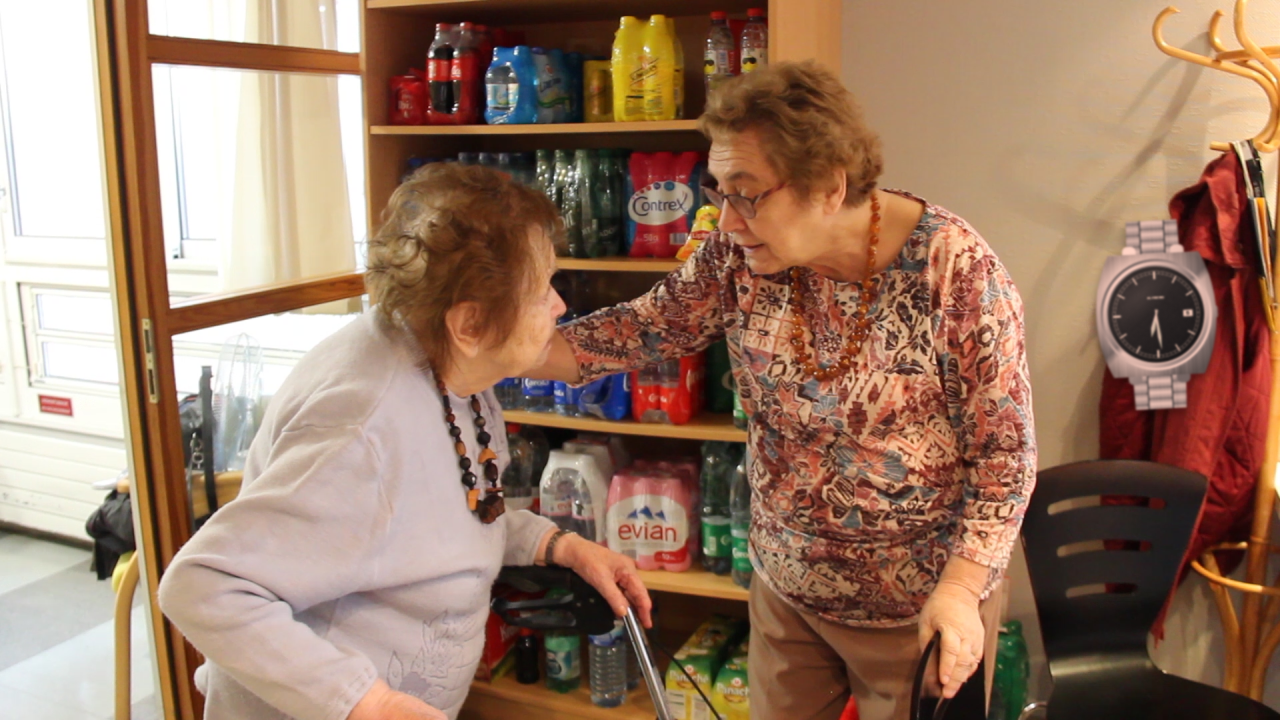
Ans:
6h29
